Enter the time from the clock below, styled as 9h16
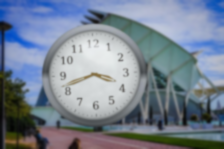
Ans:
3h42
